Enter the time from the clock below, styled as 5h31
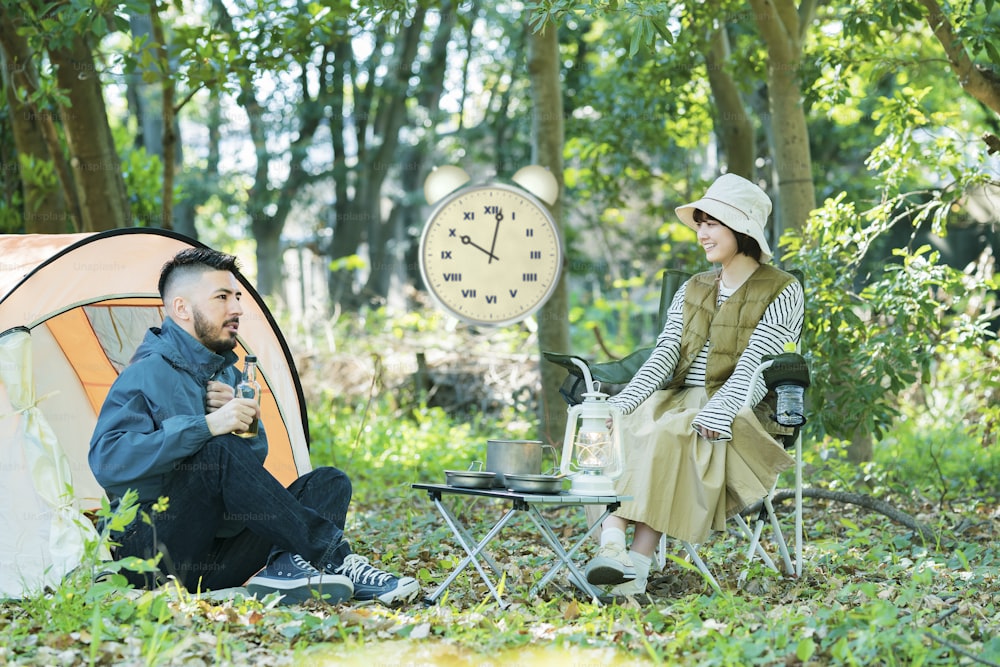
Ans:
10h02
